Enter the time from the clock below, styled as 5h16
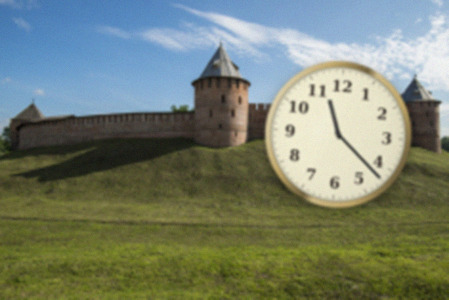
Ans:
11h22
